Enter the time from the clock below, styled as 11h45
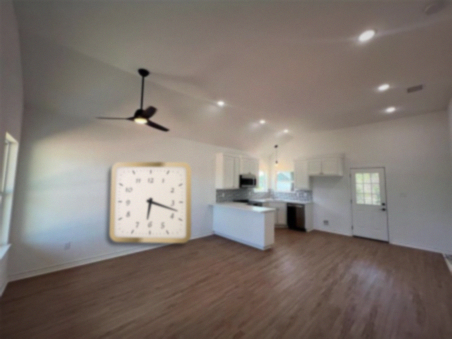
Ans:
6h18
